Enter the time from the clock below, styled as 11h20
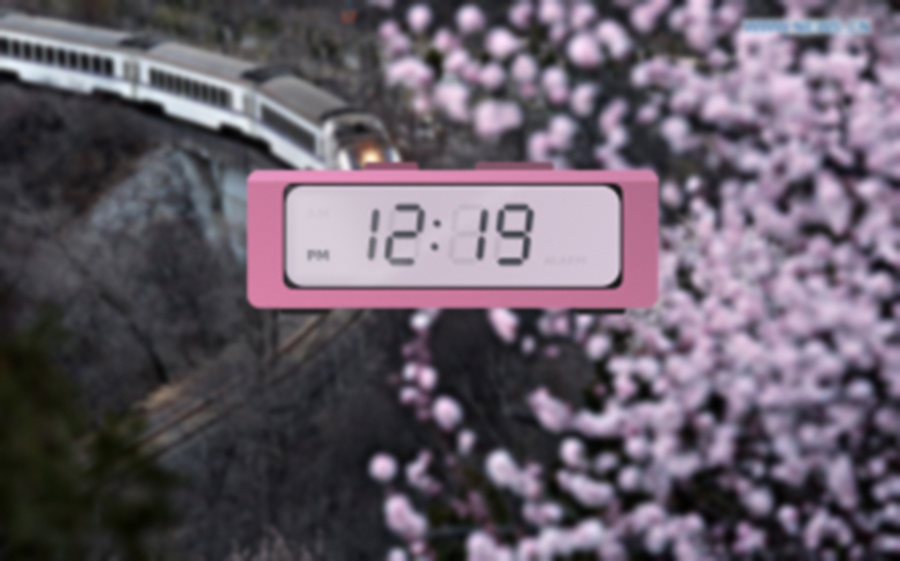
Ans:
12h19
